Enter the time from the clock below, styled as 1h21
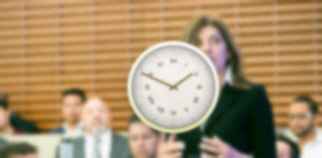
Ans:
1h49
